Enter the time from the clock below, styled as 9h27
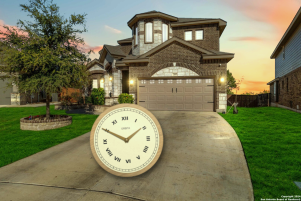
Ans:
1h50
